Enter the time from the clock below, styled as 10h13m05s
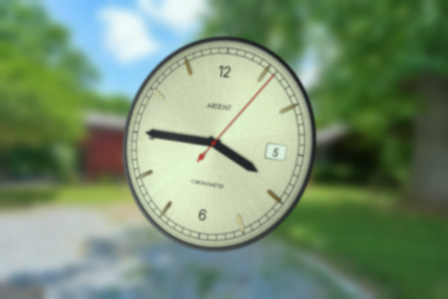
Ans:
3h45m06s
